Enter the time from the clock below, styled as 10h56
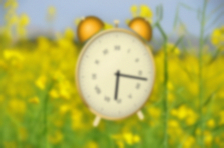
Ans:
6h17
